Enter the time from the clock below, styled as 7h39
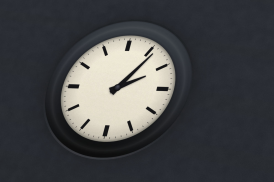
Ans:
2h06
